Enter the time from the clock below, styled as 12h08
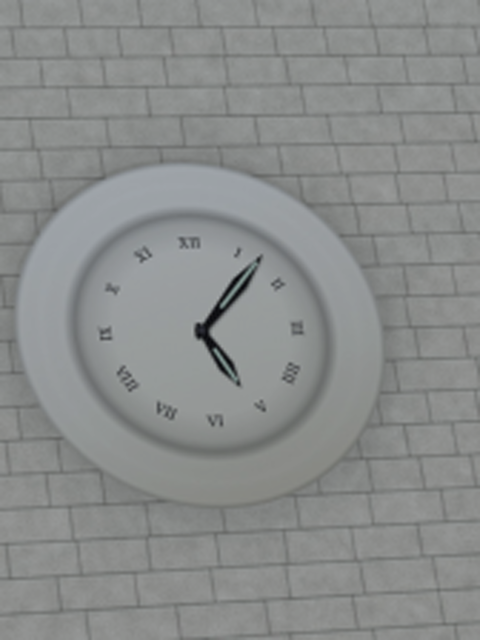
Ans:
5h07
